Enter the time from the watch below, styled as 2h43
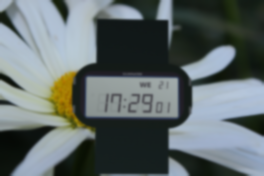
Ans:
17h29
